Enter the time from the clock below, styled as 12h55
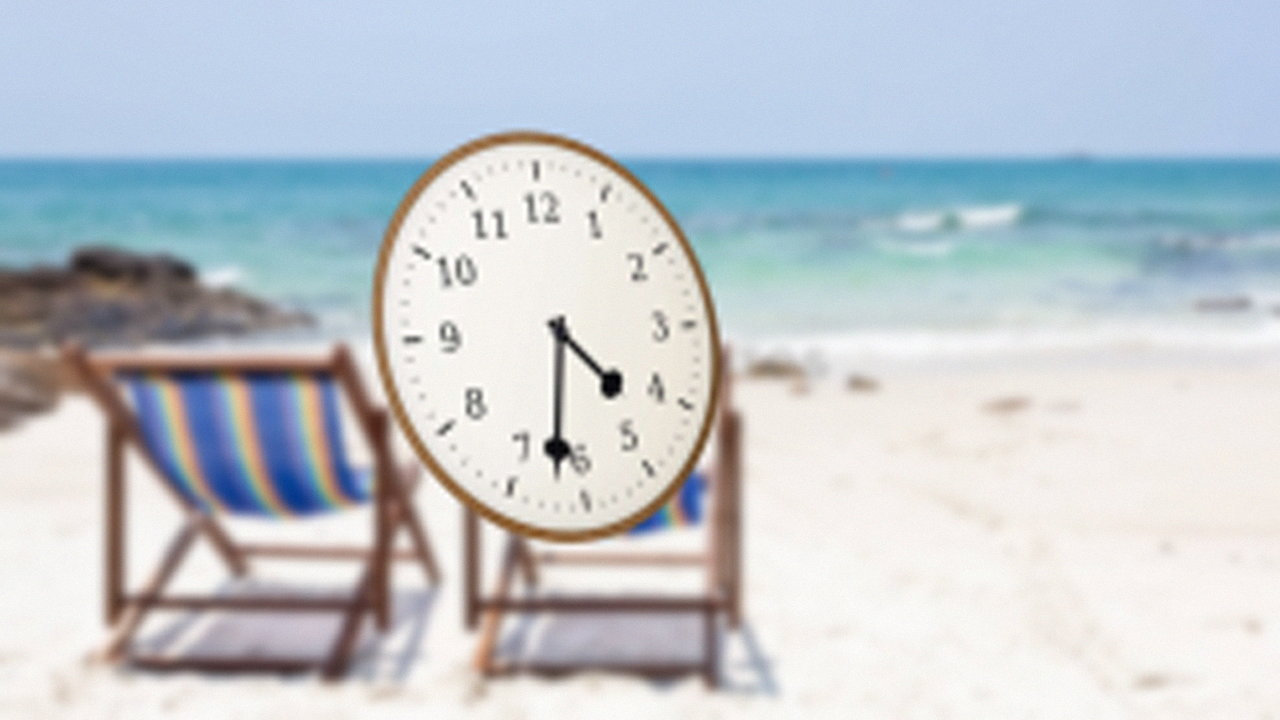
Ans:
4h32
